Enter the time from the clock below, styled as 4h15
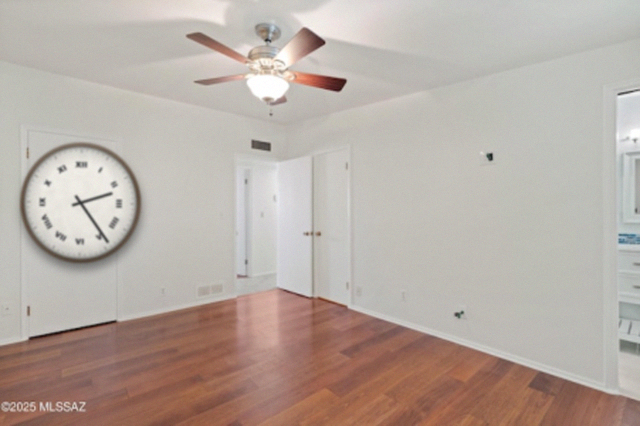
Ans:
2h24
